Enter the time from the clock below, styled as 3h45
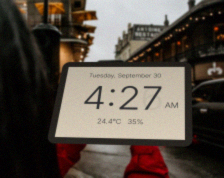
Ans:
4h27
